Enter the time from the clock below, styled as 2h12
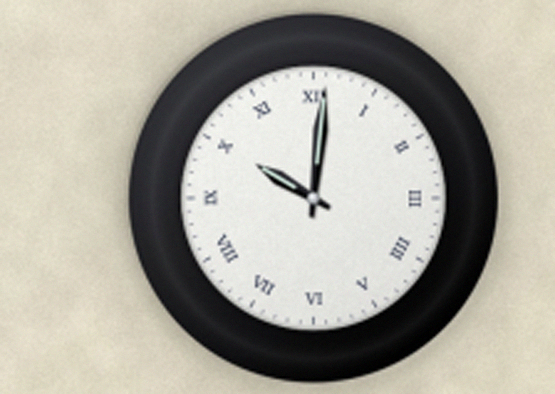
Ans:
10h01
